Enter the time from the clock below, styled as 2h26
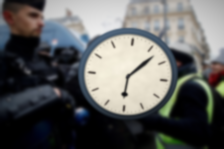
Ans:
6h07
